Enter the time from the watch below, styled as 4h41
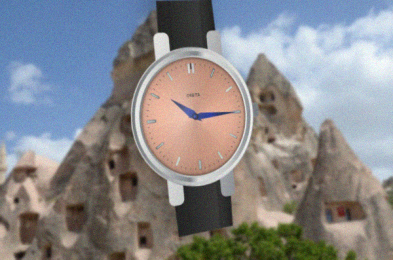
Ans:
10h15
